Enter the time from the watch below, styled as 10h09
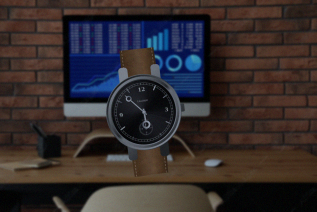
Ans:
5h53
